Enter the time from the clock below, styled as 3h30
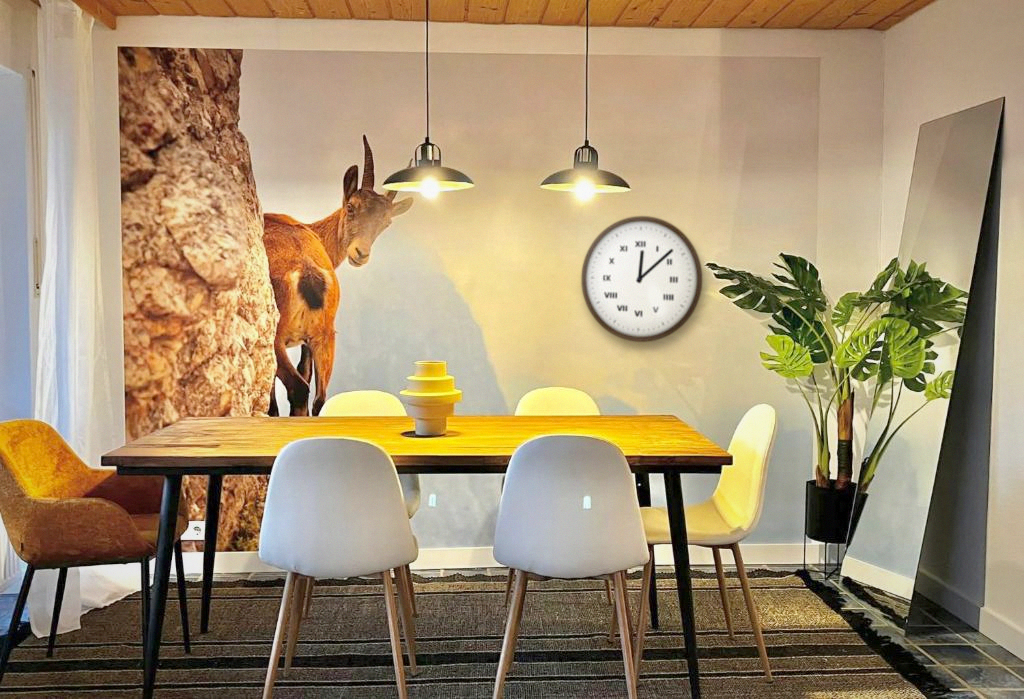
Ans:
12h08
